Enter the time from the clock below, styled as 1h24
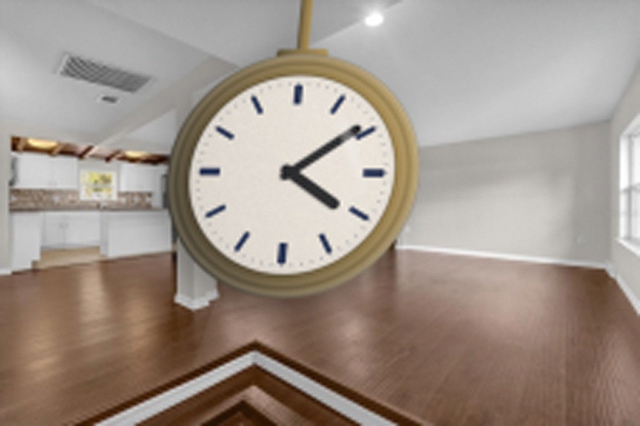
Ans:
4h09
